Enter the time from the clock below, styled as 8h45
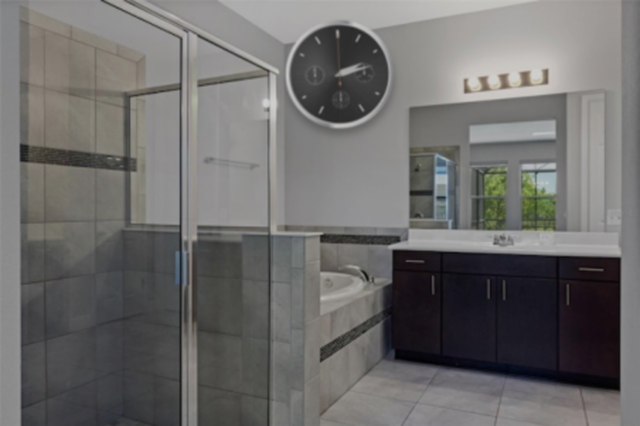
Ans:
2h13
